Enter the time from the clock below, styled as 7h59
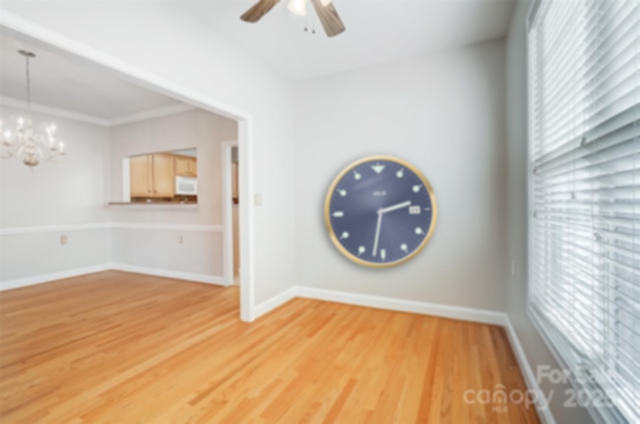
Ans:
2h32
